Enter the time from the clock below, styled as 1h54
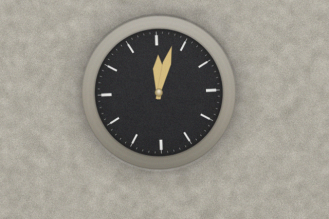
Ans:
12h03
